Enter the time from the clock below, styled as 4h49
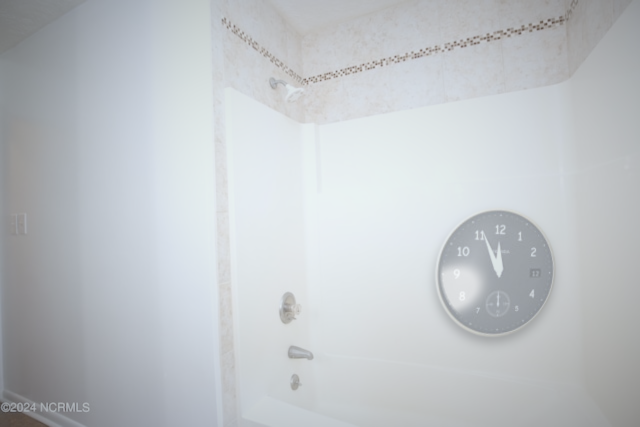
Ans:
11h56
